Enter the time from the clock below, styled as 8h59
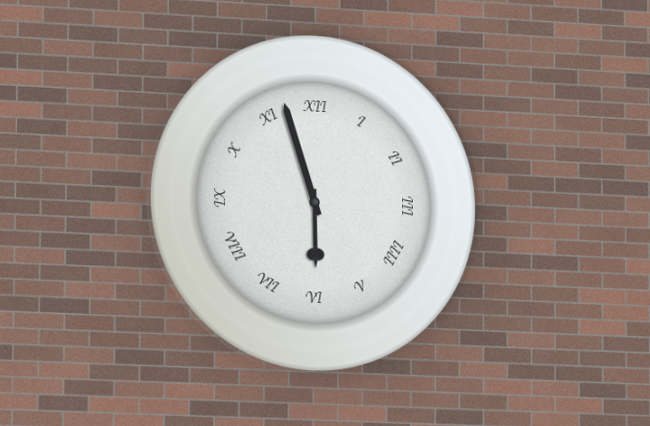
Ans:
5h57
